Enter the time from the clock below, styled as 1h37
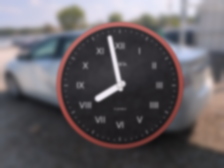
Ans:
7h58
